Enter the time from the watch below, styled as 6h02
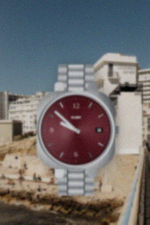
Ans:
9h52
